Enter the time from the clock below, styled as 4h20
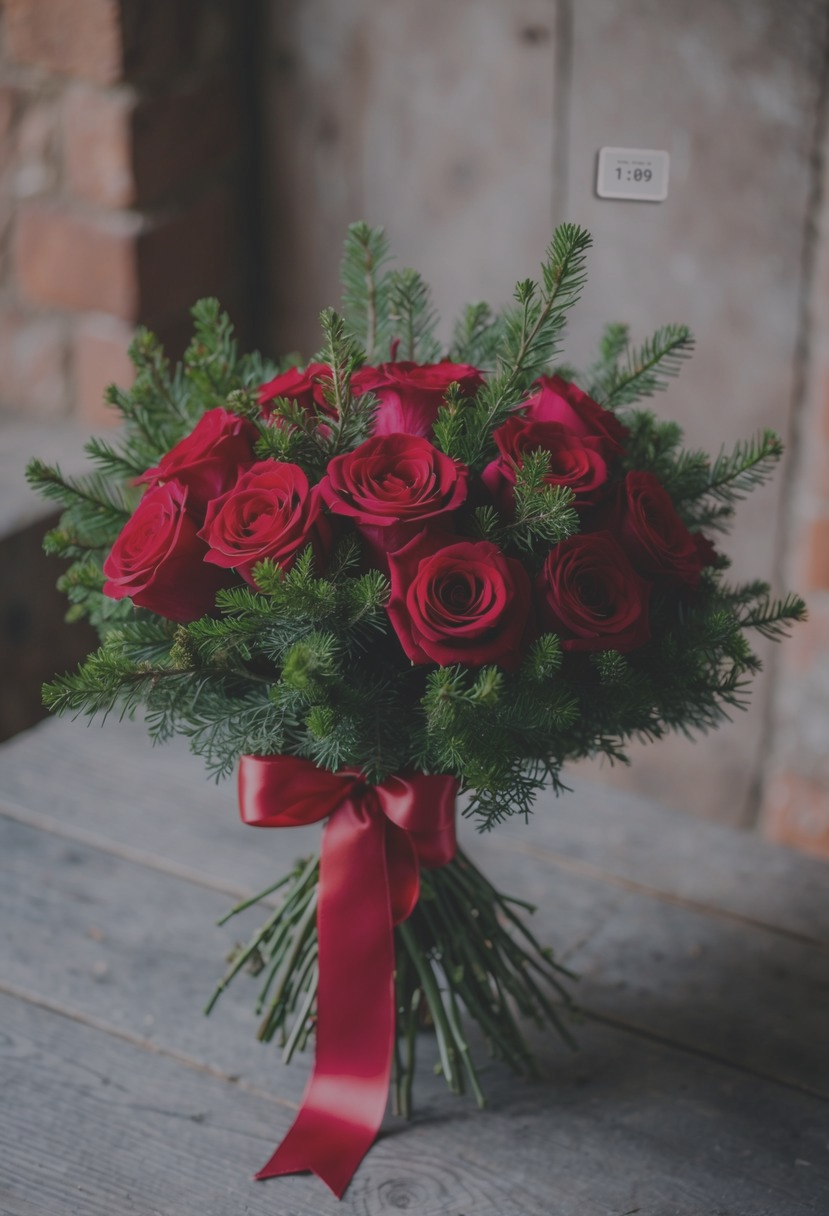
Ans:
1h09
